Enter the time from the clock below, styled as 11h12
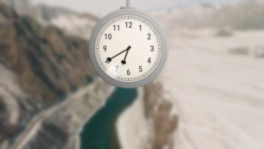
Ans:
6h40
